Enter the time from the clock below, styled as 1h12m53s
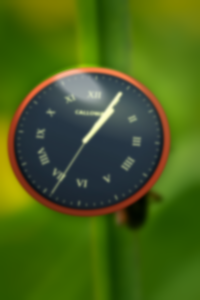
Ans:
1h04m34s
